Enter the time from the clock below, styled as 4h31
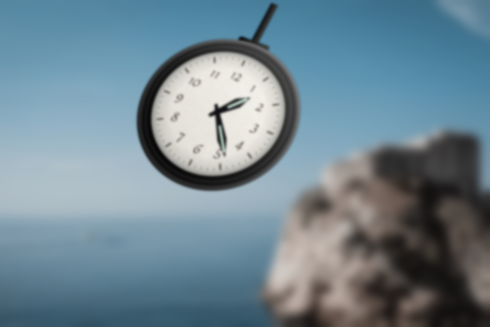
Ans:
1h24
